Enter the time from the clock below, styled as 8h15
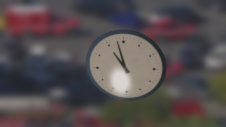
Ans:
10h58
